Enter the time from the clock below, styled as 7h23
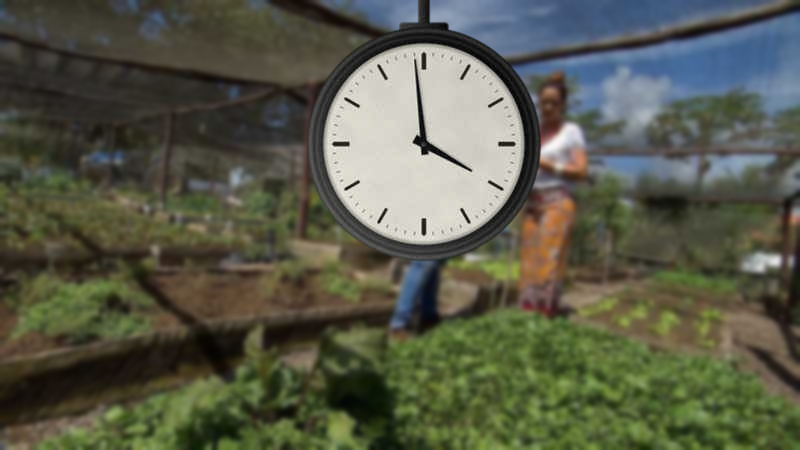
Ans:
3h59
